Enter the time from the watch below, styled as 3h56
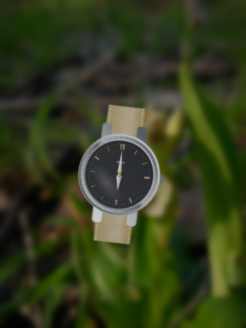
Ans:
6h00
